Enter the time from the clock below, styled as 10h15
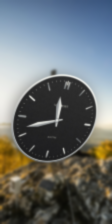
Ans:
11h42
